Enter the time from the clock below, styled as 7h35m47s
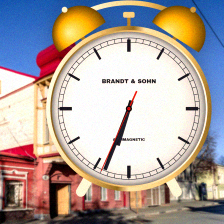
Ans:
6h33m34s
